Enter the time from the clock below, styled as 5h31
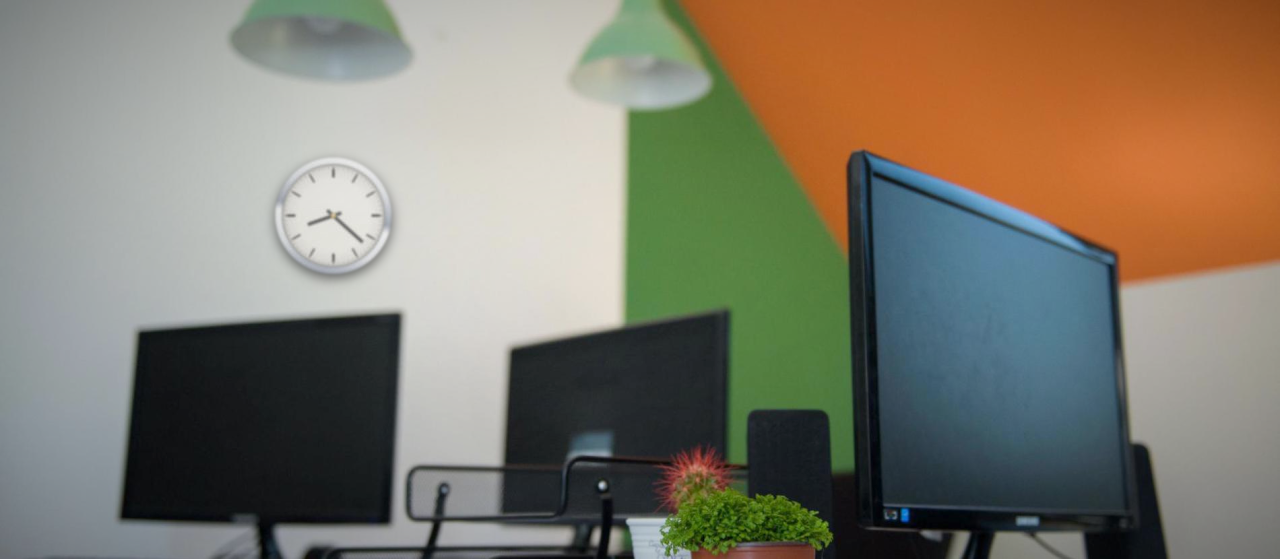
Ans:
8h22
